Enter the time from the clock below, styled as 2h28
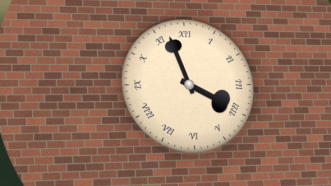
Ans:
3h57
